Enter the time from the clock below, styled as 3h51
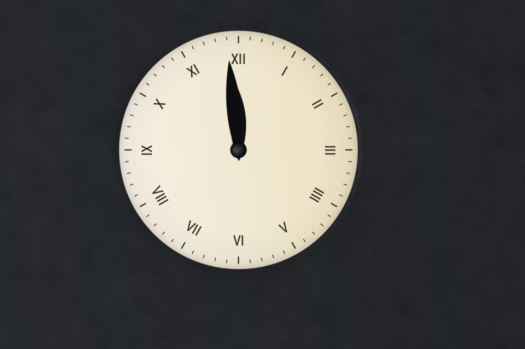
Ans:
11h59
